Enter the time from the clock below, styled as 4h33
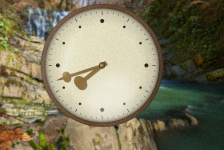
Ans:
7h42
